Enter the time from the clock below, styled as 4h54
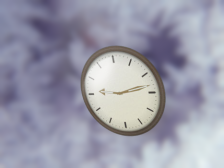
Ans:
9h13
